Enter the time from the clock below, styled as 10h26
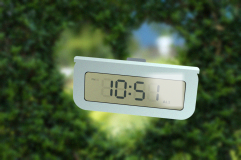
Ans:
10h51
